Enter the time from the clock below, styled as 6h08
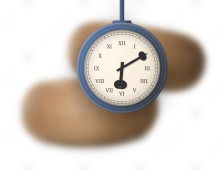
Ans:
6h10
